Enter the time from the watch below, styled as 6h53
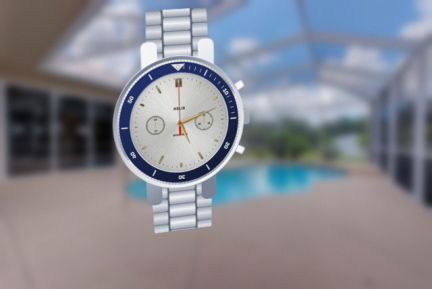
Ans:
5h12
